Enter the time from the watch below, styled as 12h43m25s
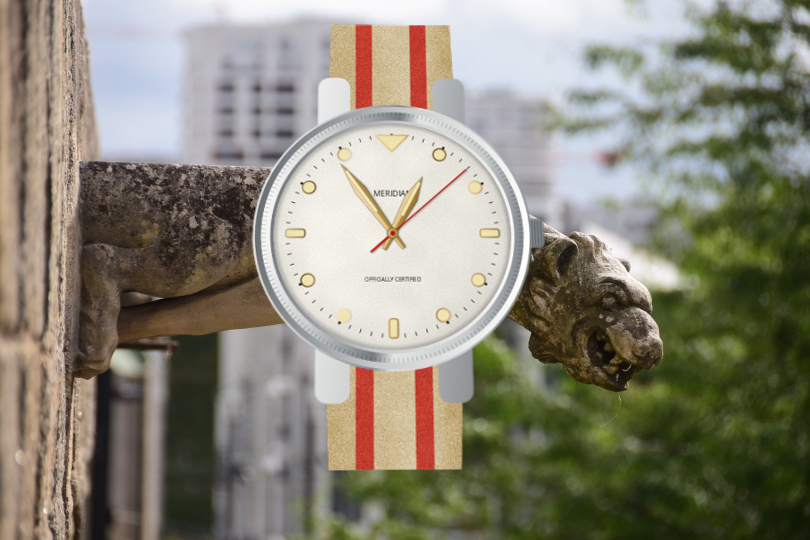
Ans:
12h54m08s
